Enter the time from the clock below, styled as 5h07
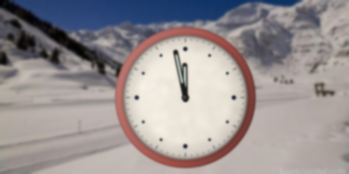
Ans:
11h58
